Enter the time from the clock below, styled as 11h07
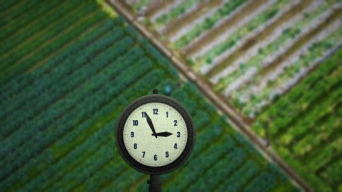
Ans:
2h56
